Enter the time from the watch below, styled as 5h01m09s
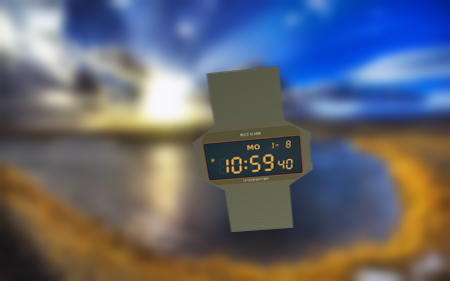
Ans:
10h59m40s
